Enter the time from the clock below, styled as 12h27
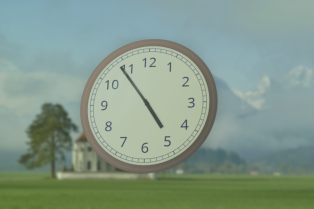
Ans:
4h54
